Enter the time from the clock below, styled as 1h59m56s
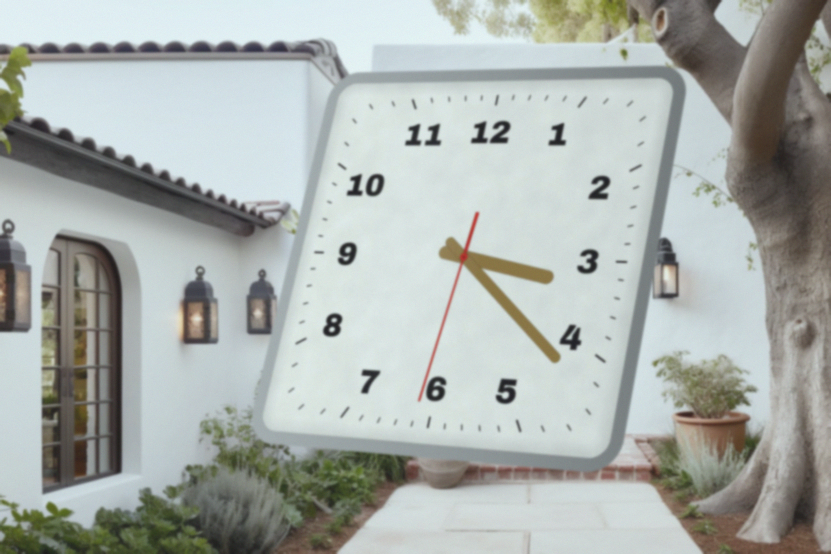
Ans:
3h21m31s
